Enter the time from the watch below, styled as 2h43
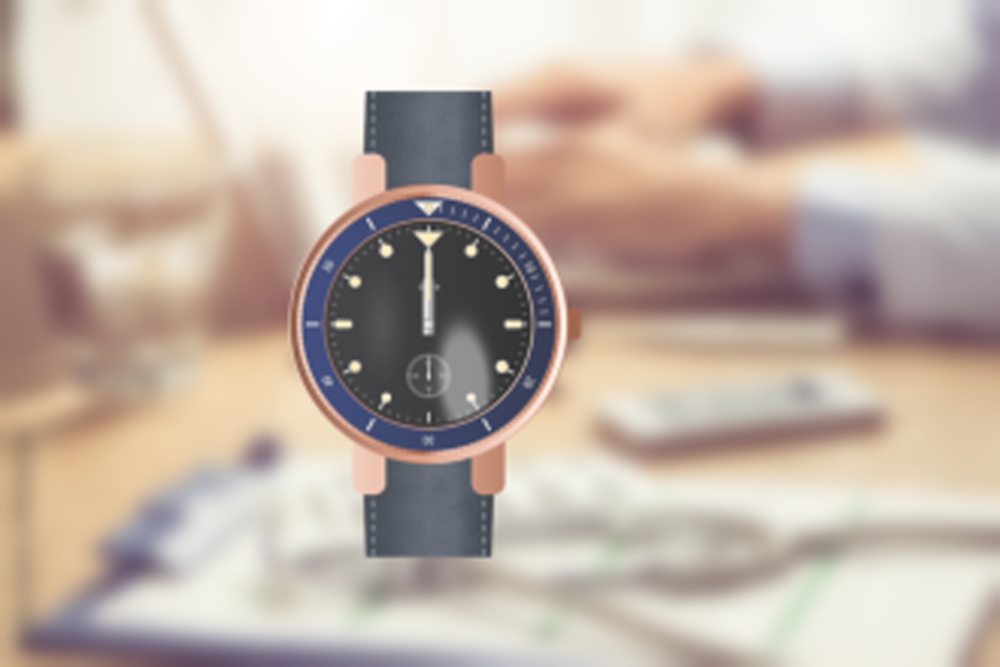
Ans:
12h00
